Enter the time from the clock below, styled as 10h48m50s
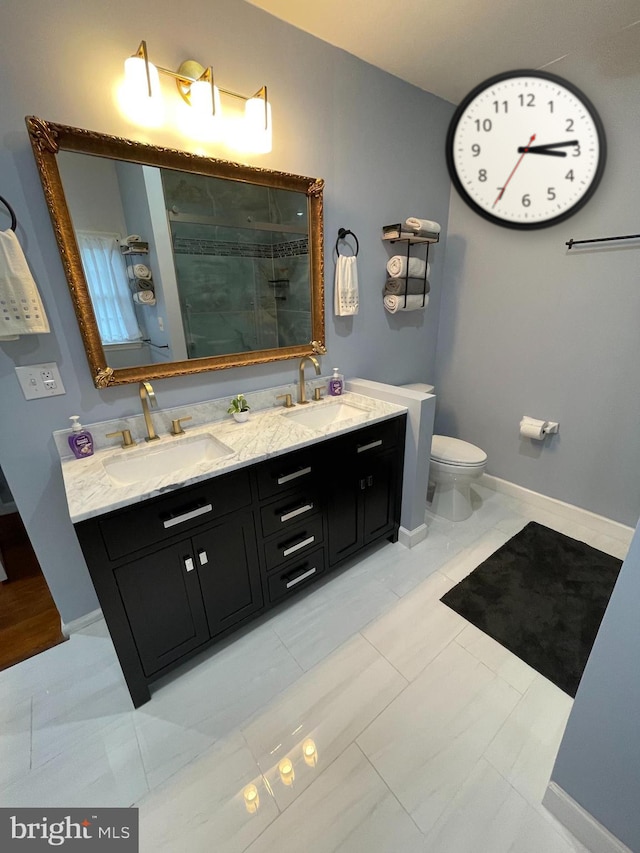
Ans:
3h13m35s
